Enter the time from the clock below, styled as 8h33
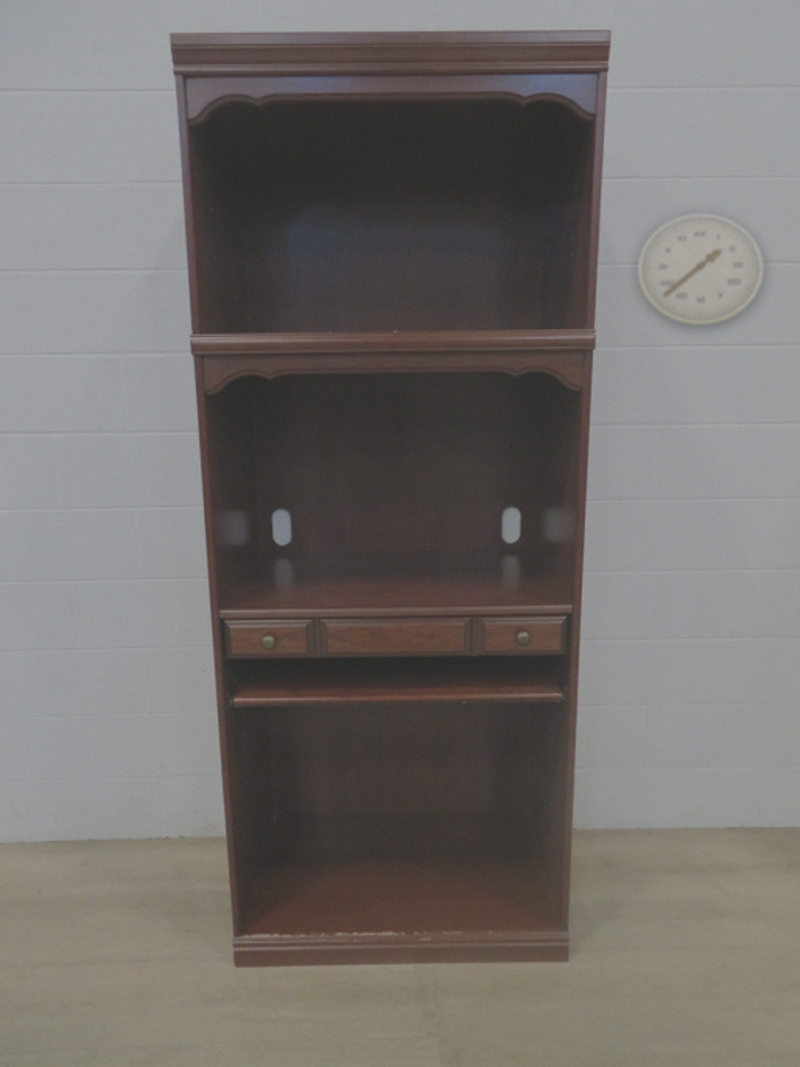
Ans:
1h38
